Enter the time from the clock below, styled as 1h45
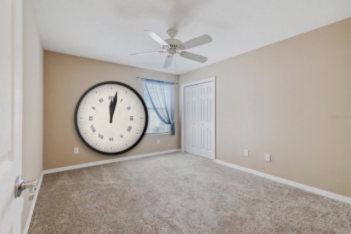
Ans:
12h02
